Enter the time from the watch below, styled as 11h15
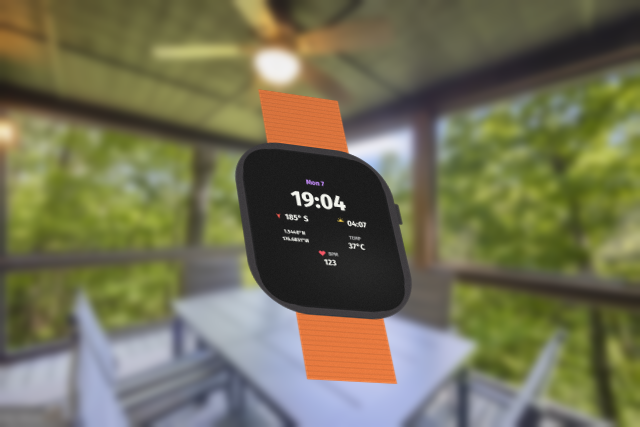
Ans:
19h04
